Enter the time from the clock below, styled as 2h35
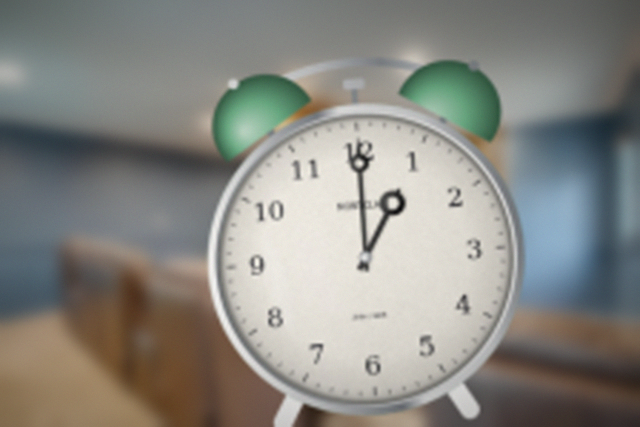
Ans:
1h00
